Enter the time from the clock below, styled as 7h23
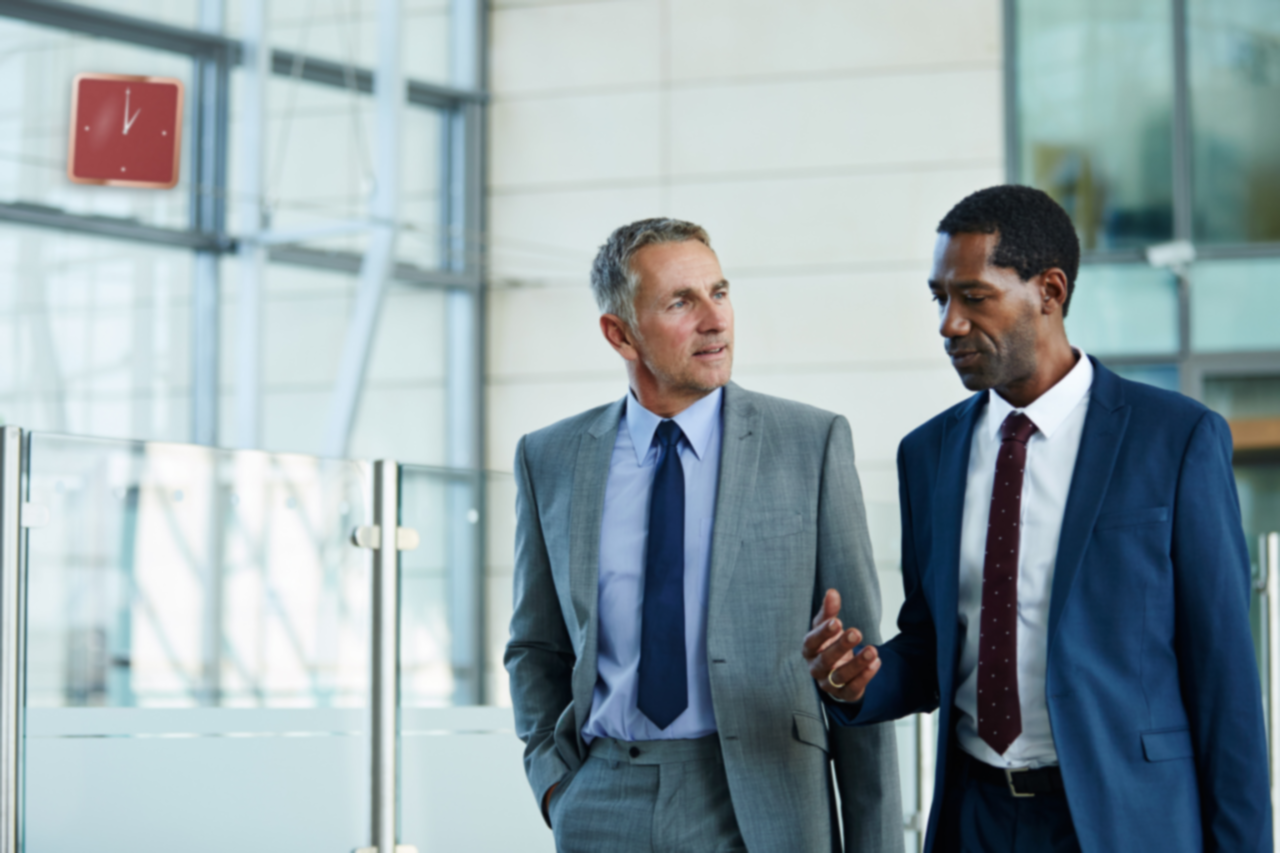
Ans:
1h00
